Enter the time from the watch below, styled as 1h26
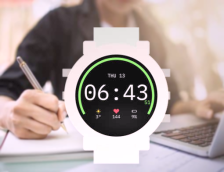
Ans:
6h43
